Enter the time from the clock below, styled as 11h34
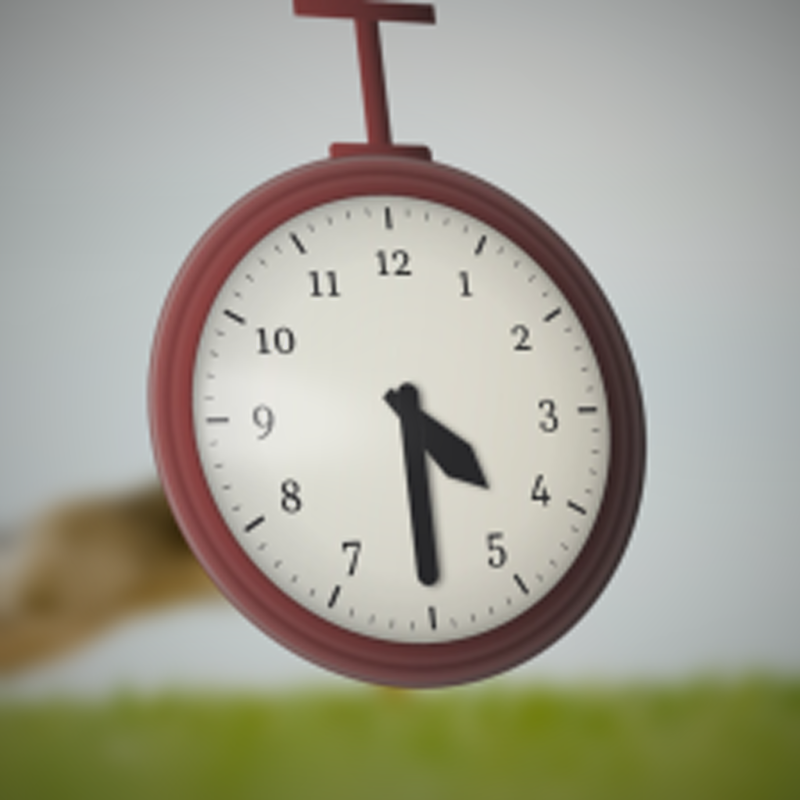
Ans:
4h30
